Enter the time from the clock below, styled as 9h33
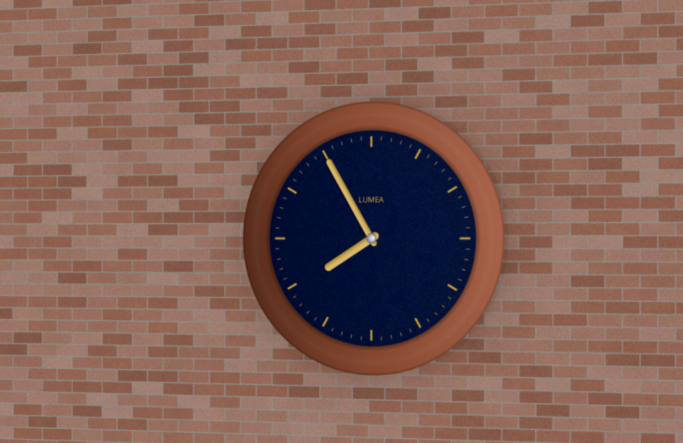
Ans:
7h55
